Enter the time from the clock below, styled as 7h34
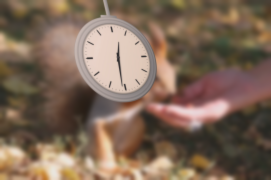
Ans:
12h31
